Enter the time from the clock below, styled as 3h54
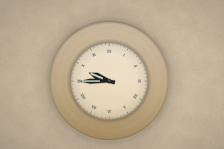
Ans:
9h45
